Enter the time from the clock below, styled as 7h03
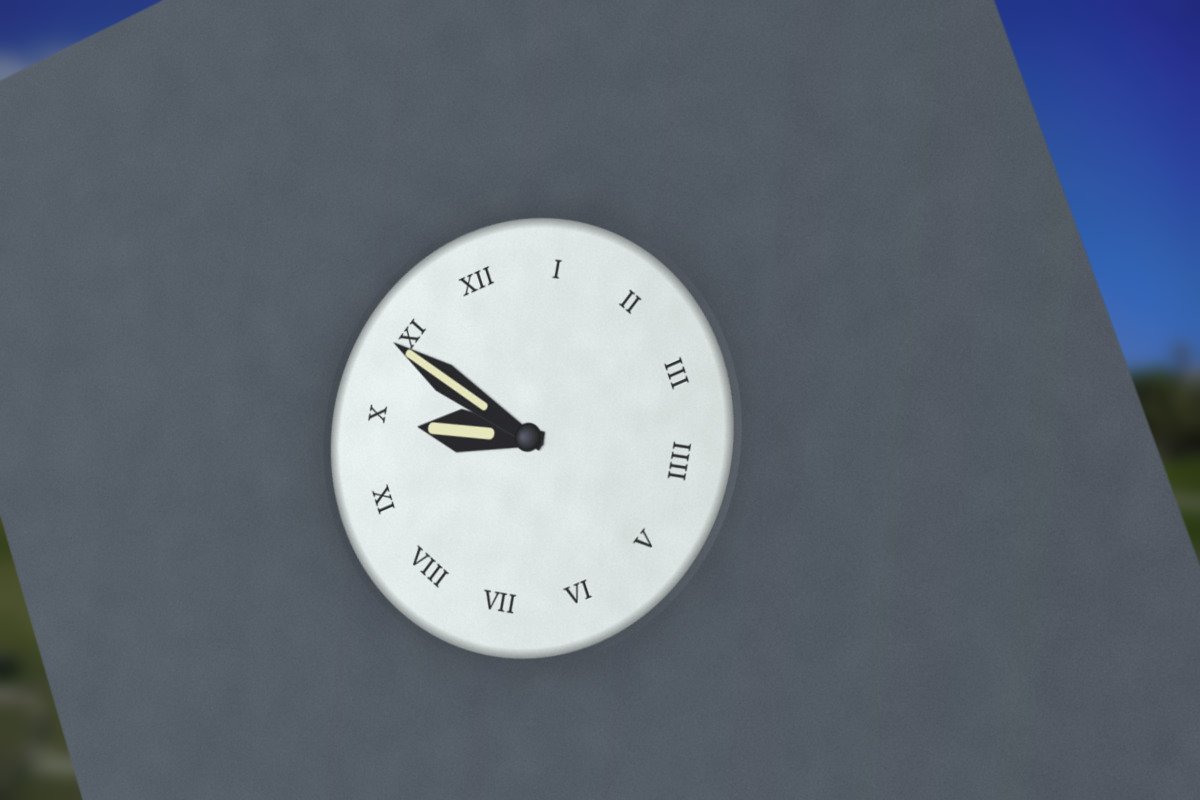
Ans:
9h54
